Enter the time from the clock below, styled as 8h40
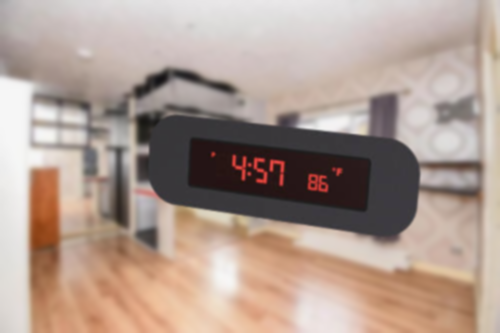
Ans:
4h57
